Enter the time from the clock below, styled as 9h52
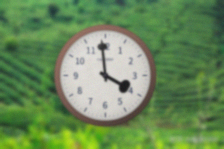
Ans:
3h59
